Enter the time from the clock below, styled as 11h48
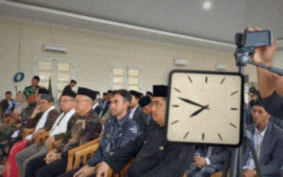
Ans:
7h48
